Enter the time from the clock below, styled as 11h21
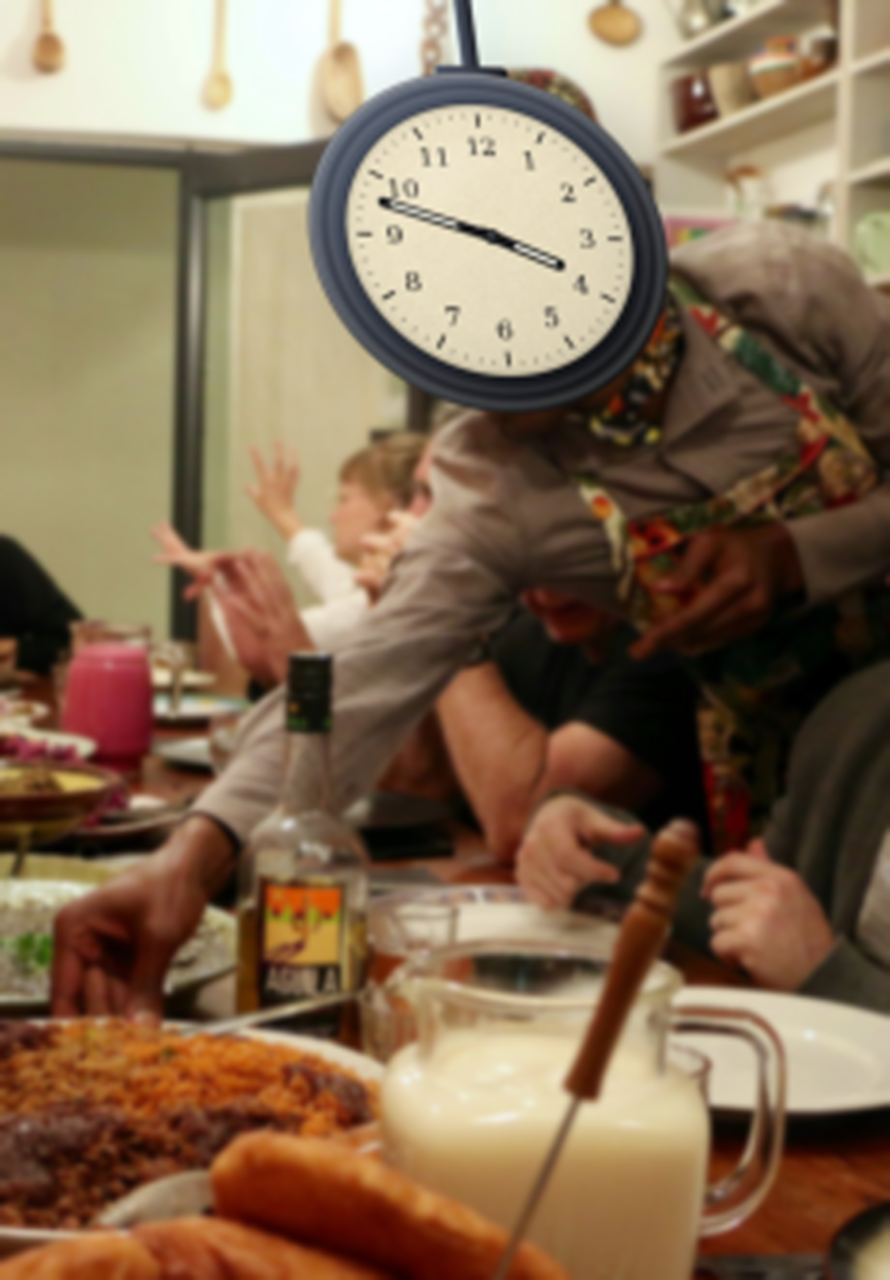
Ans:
3h48
